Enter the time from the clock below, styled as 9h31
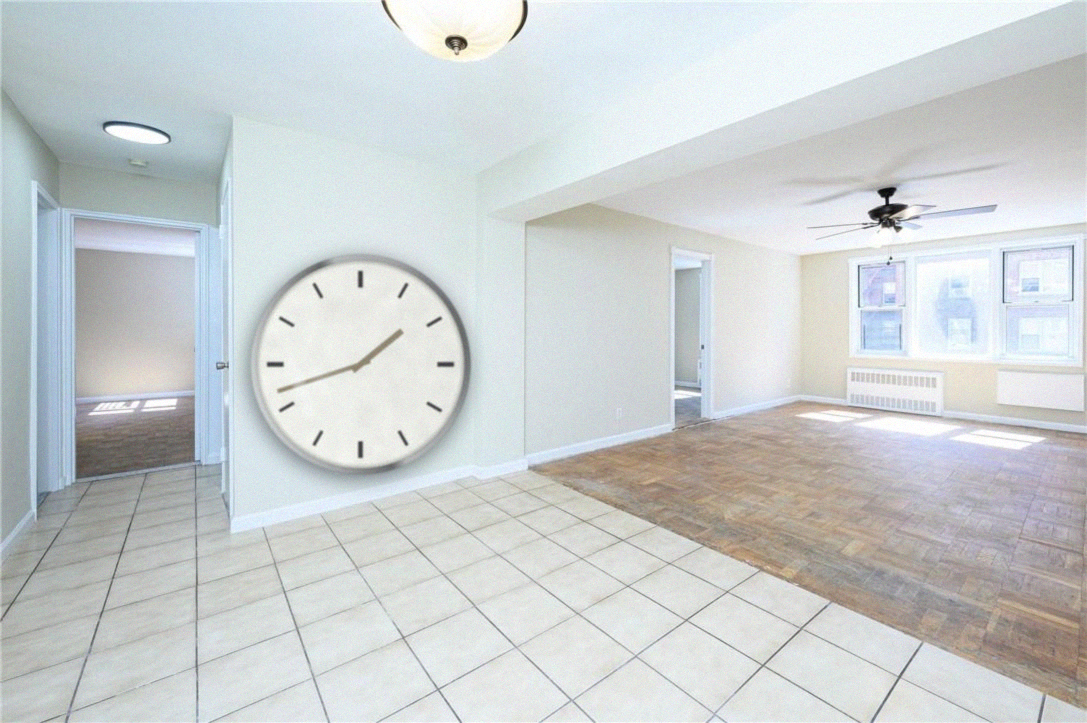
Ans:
1h42
